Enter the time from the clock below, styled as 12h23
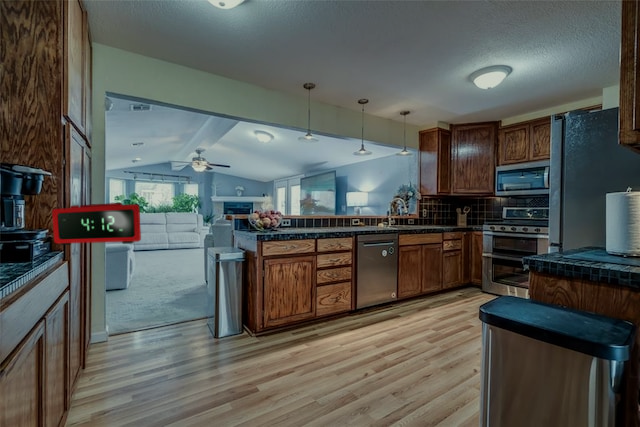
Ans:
4h12
